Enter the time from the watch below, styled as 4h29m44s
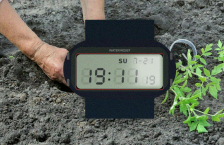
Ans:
19h11m19s
